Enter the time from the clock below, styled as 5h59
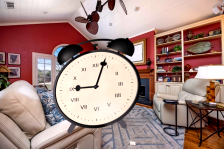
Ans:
9h03
